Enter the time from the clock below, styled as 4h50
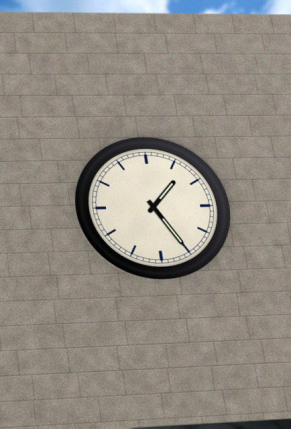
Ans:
1h25
